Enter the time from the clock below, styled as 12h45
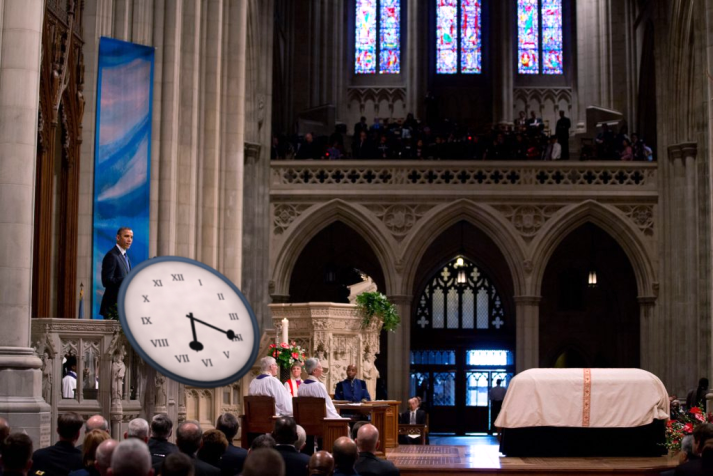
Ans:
6h20
